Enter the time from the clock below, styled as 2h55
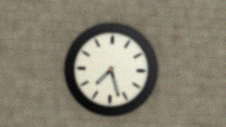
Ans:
7h27
